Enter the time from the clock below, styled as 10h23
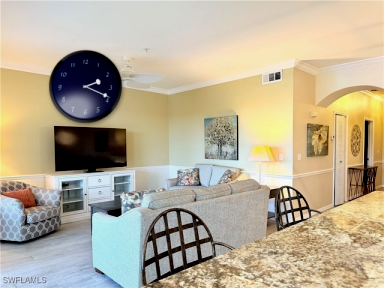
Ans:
2h19
